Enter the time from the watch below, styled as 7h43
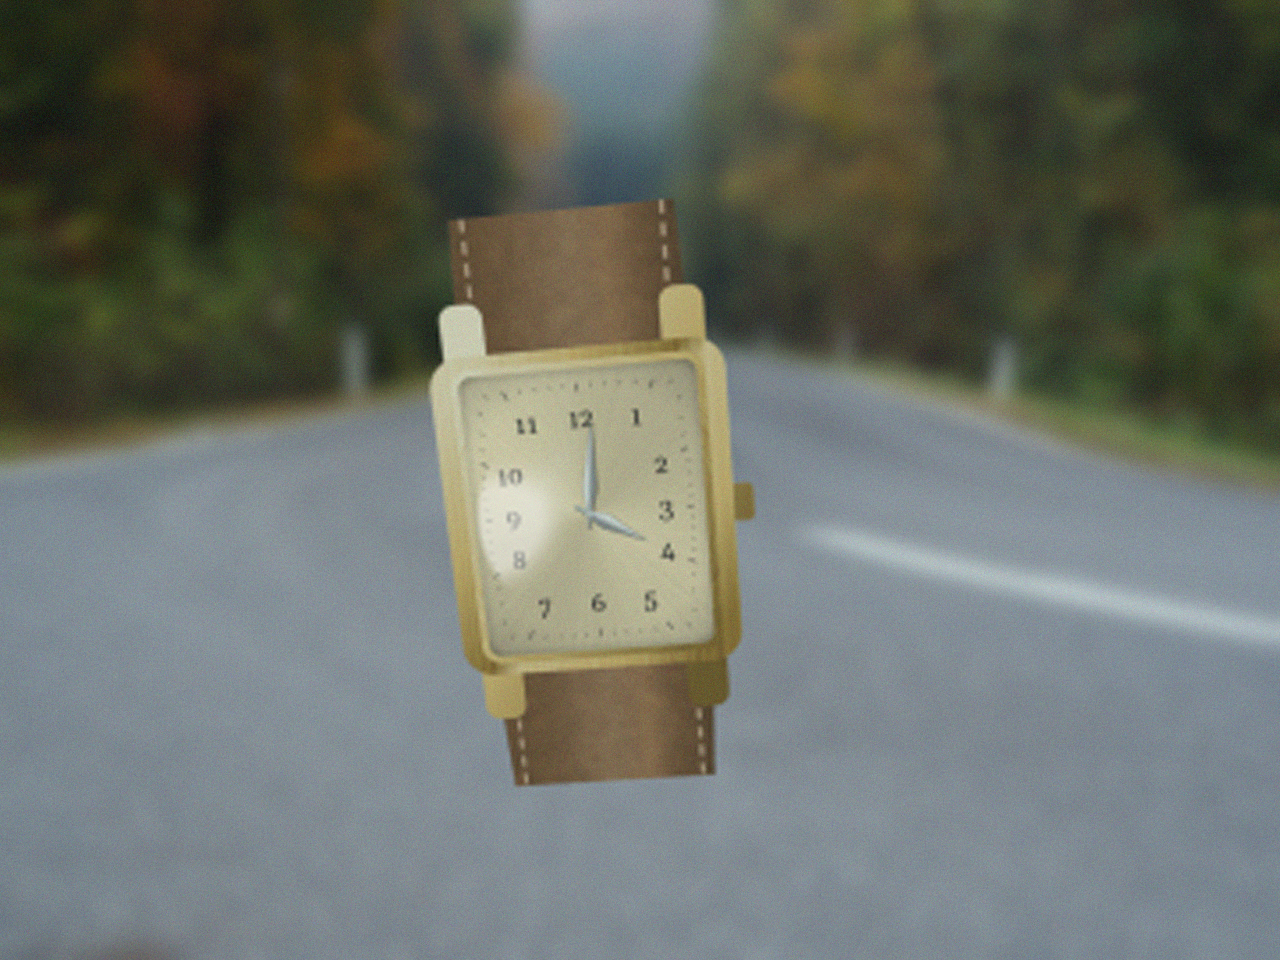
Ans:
4h01
